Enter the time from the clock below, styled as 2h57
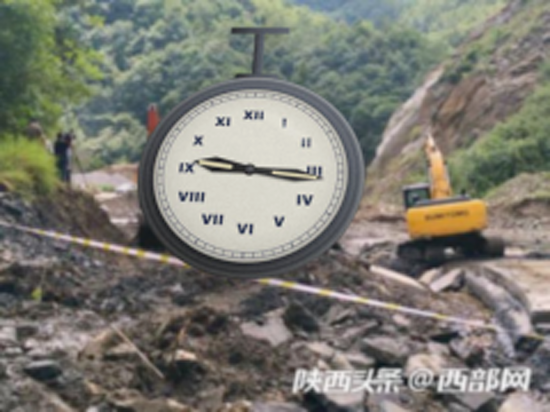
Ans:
9h16
